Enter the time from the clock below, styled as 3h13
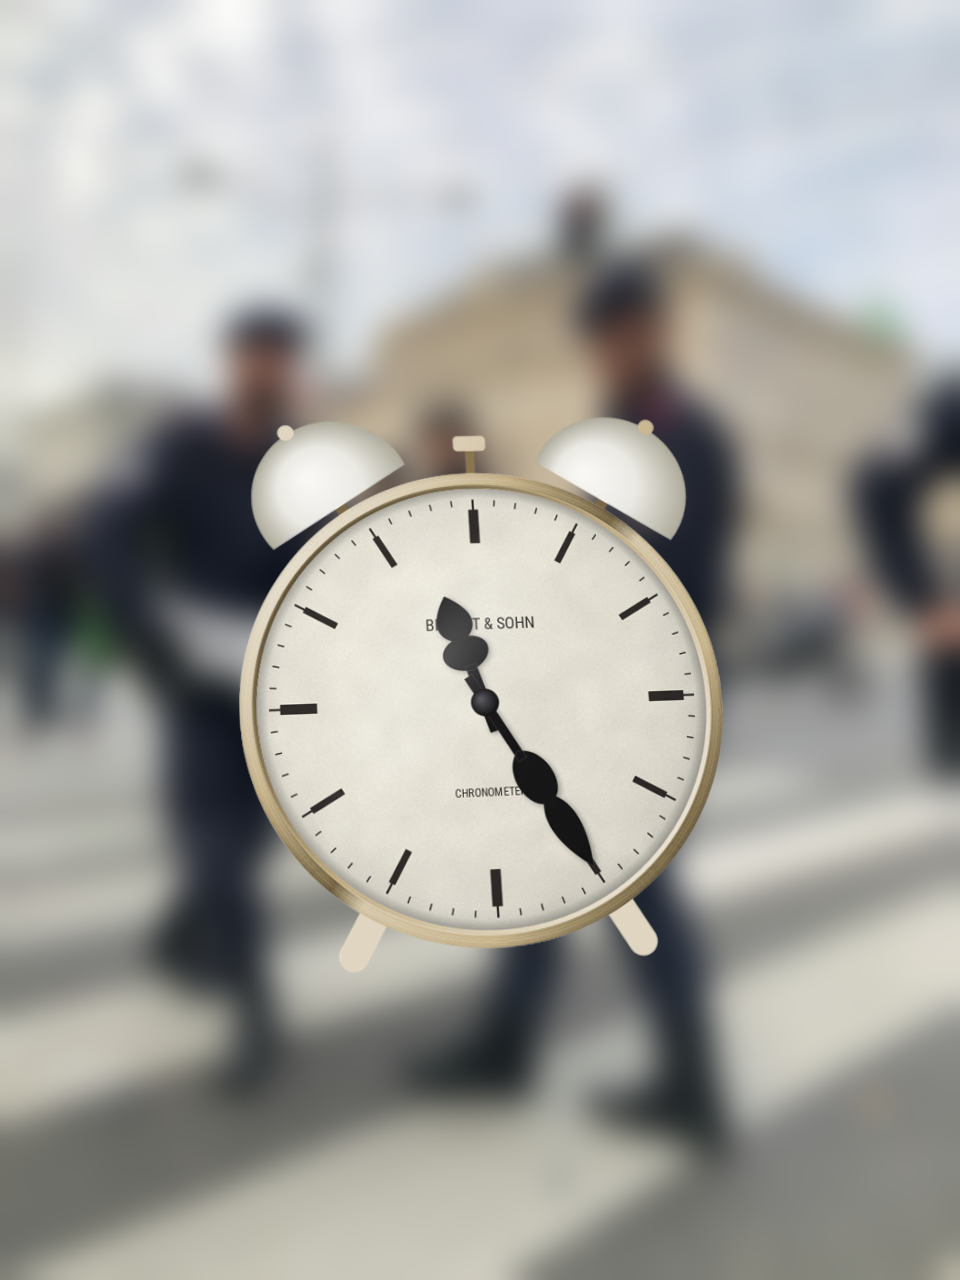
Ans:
11h25
